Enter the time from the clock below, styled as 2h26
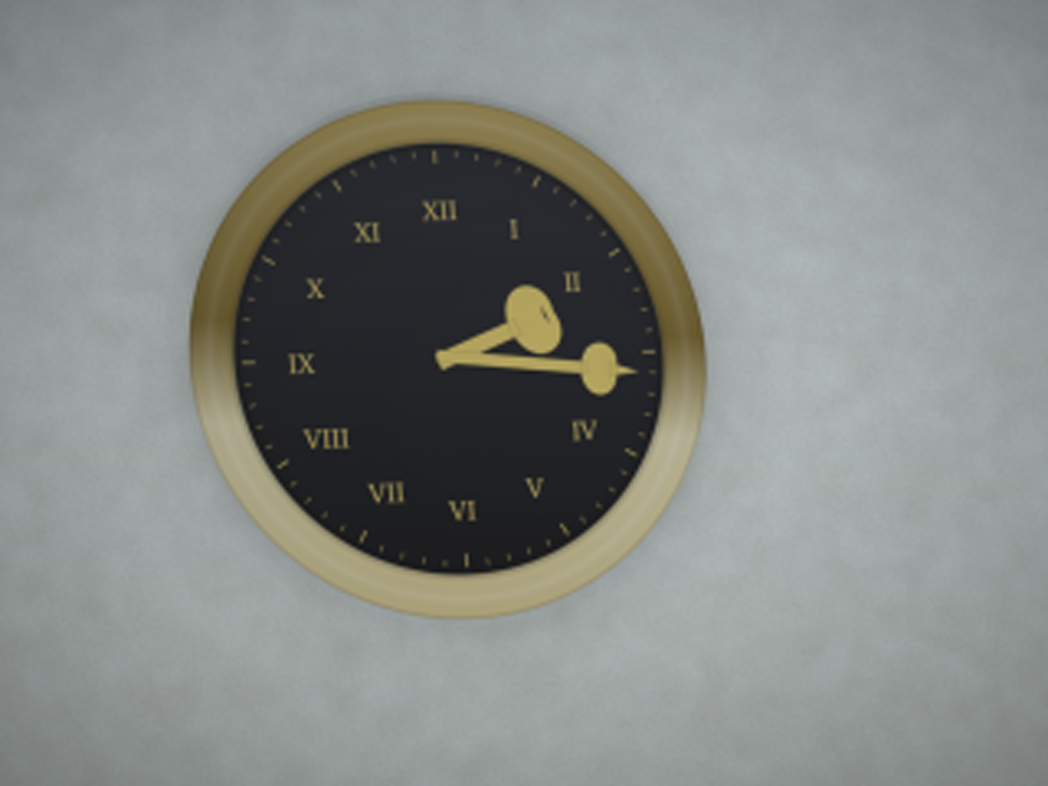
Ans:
2h16
